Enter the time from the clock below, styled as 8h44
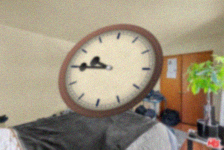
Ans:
9h45
